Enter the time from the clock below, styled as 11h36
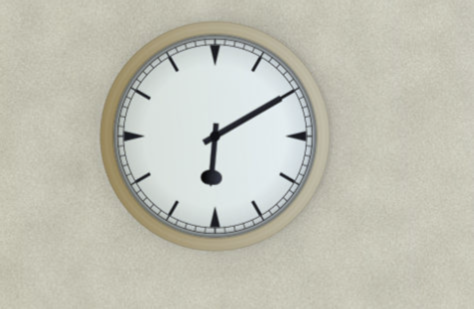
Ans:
6h10
